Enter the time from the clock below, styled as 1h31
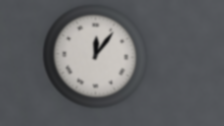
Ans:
12h06
